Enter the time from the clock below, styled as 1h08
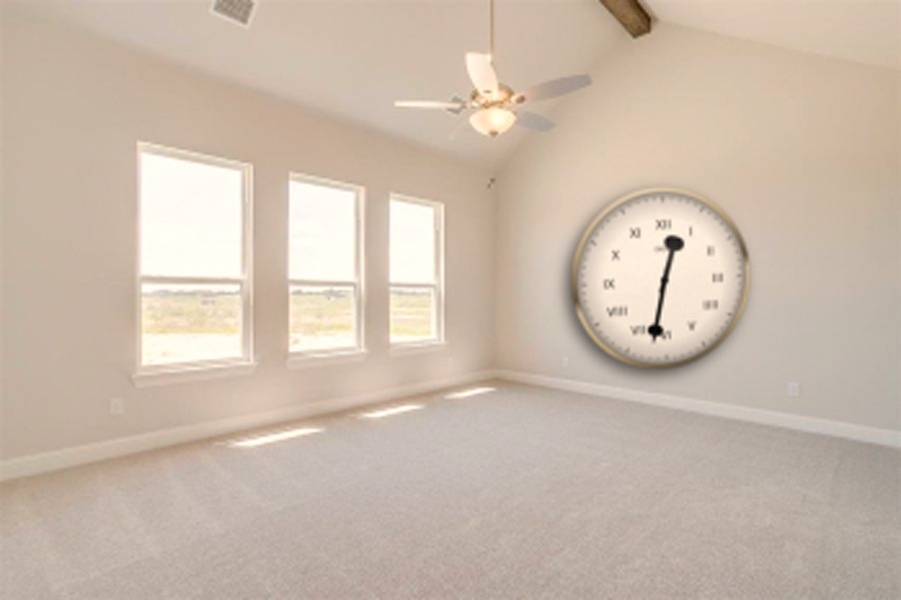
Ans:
12h32
